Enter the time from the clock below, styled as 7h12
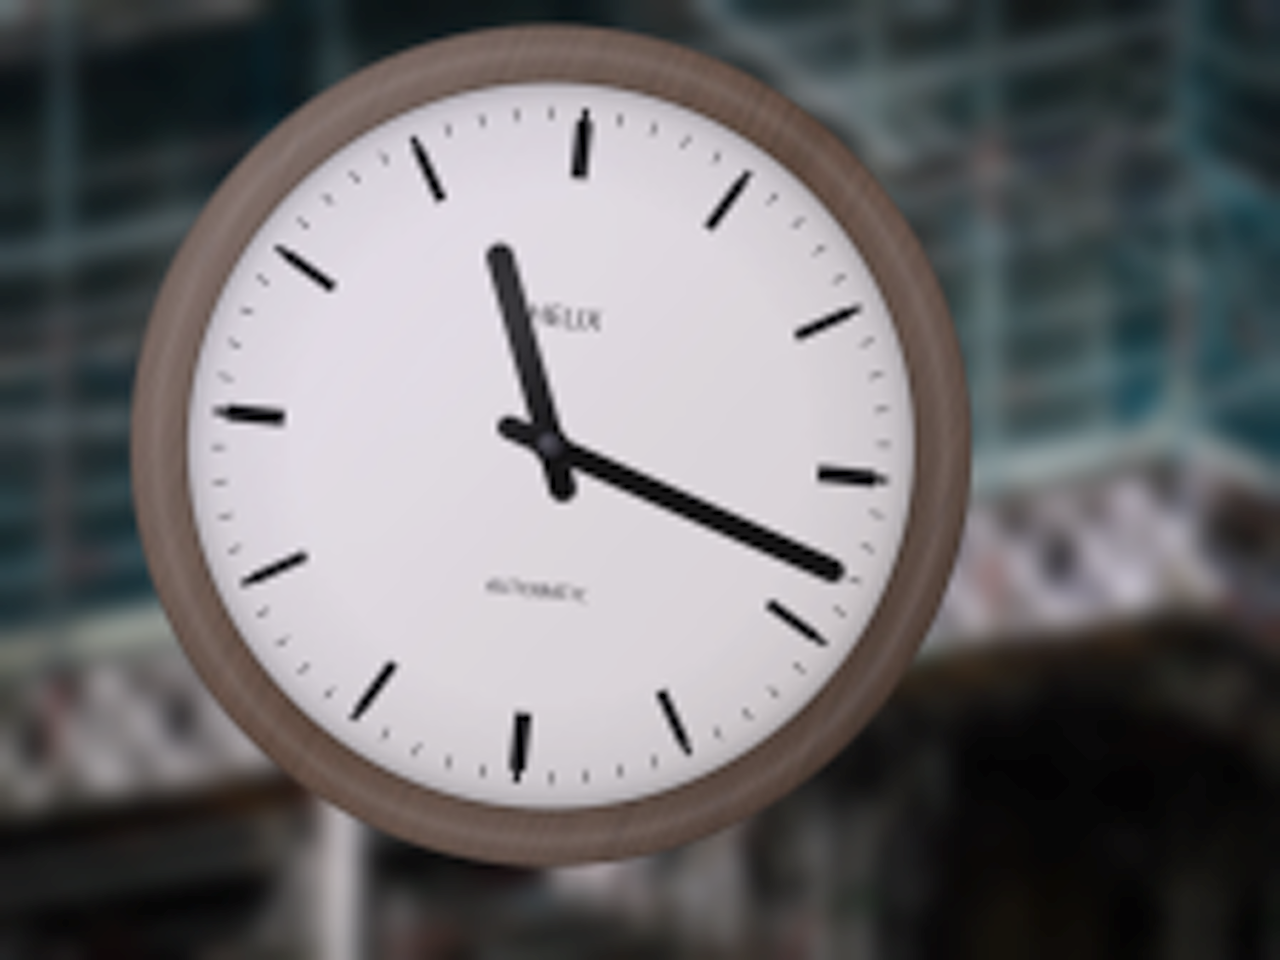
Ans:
11h18
